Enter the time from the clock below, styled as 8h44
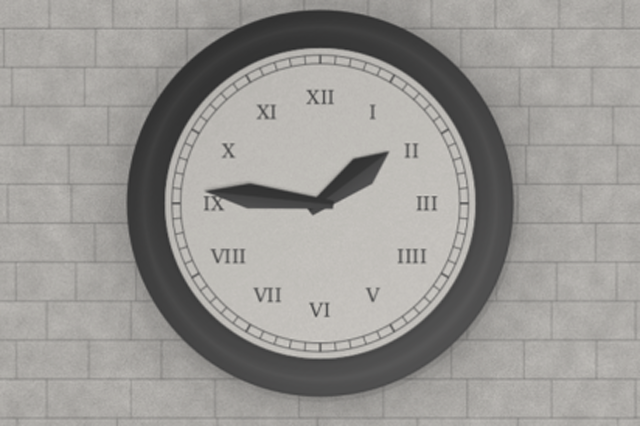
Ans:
1h46
